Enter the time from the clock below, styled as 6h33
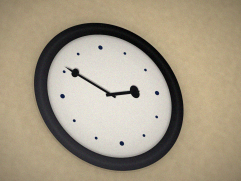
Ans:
2h51
